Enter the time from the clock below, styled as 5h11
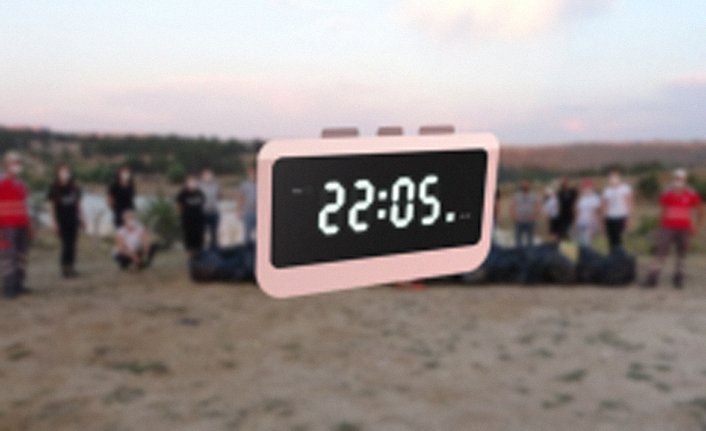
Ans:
22h05
